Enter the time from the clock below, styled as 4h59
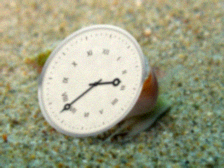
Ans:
2h37
